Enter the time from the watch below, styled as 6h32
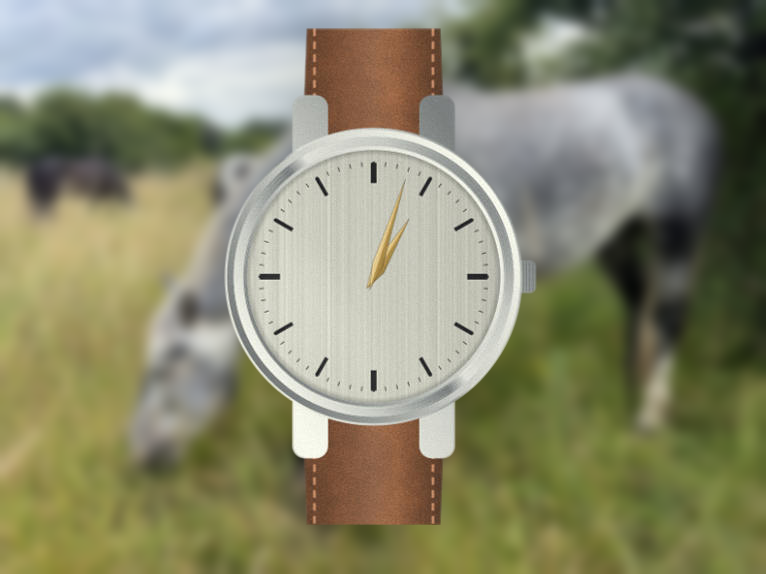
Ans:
1h03
